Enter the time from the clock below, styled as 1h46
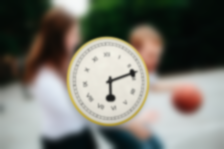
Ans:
6h13
